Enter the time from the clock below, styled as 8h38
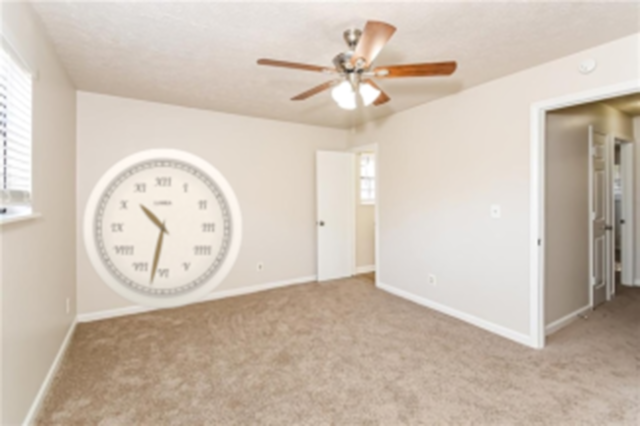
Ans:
10h32
